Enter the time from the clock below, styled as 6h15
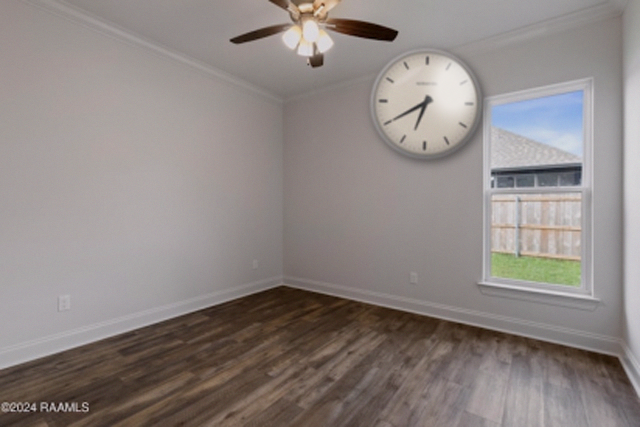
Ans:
6h40
